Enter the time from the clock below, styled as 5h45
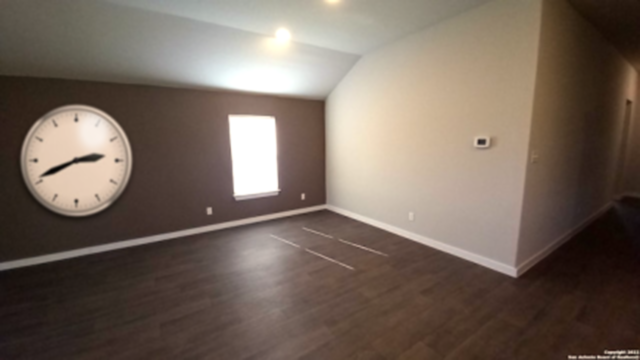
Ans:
2h41
